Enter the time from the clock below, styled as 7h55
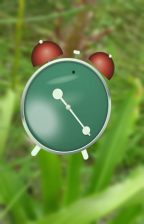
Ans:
10h22
